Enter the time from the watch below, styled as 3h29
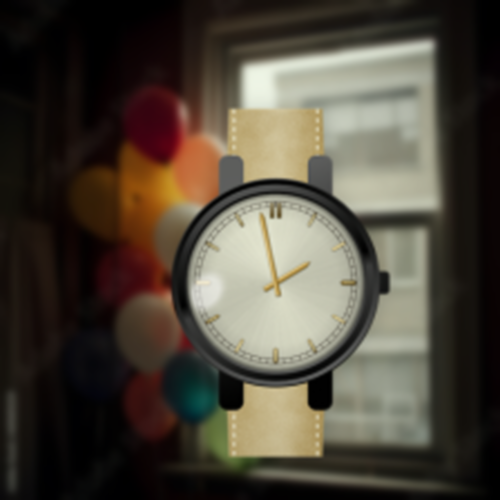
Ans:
1h58
